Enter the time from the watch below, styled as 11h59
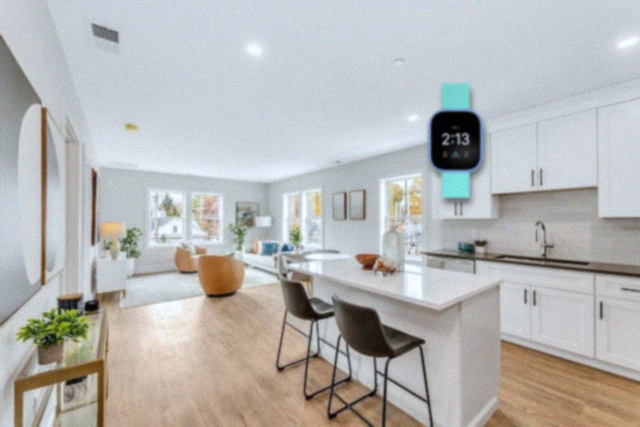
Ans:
2h13
